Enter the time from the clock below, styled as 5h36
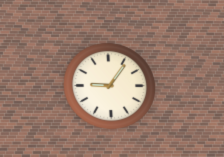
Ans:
9h06
